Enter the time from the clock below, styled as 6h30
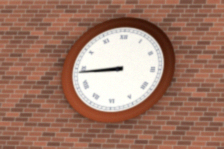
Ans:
8h44
